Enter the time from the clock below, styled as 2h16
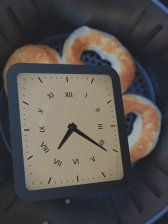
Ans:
7h21
